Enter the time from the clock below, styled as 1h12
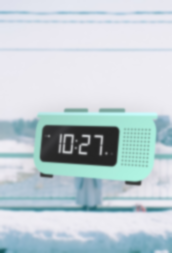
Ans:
10h27
